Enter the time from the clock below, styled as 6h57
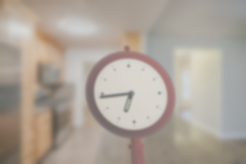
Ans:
6h44
